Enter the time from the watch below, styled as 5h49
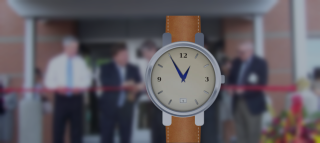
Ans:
12h55
